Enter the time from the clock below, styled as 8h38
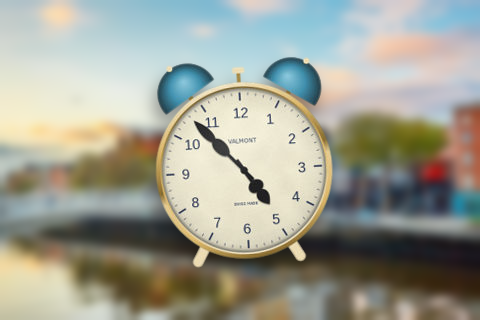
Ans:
4h53
